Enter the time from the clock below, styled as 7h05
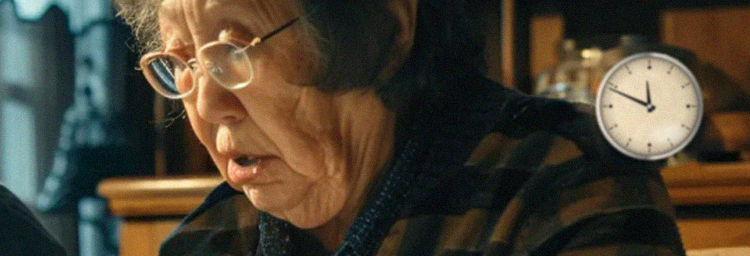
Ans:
11h49
